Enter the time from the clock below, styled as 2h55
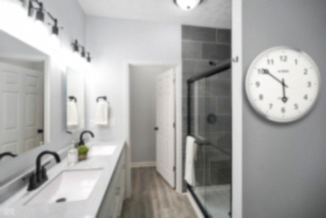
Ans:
5h51
